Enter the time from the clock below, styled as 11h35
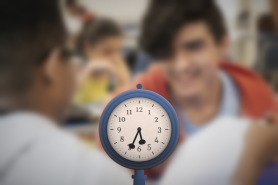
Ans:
5h34
